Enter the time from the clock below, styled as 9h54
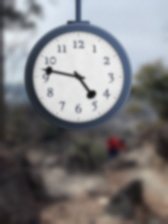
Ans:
4h47
